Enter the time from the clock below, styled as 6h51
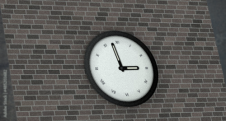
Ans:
2h58
